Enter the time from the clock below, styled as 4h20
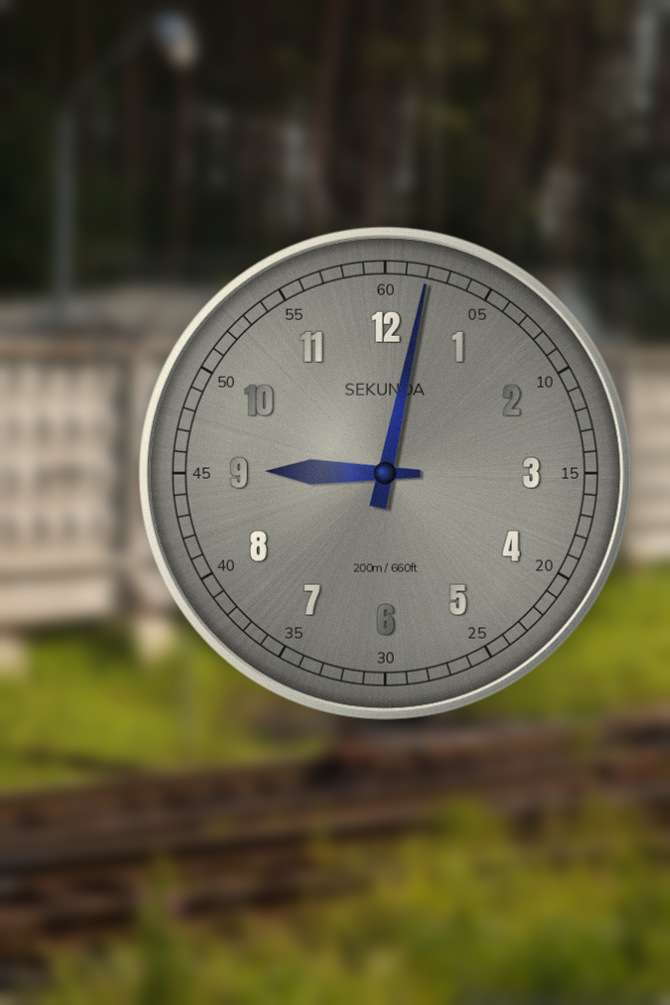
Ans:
9h02
